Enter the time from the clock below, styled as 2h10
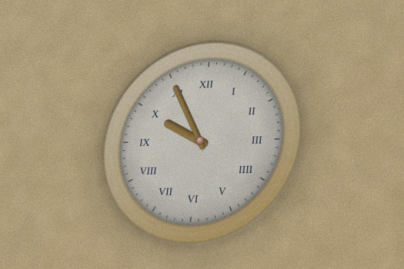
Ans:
9h55
